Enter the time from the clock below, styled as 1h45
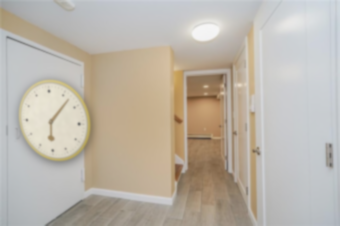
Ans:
6h07
